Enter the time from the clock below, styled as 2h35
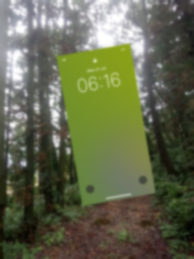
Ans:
6h16
